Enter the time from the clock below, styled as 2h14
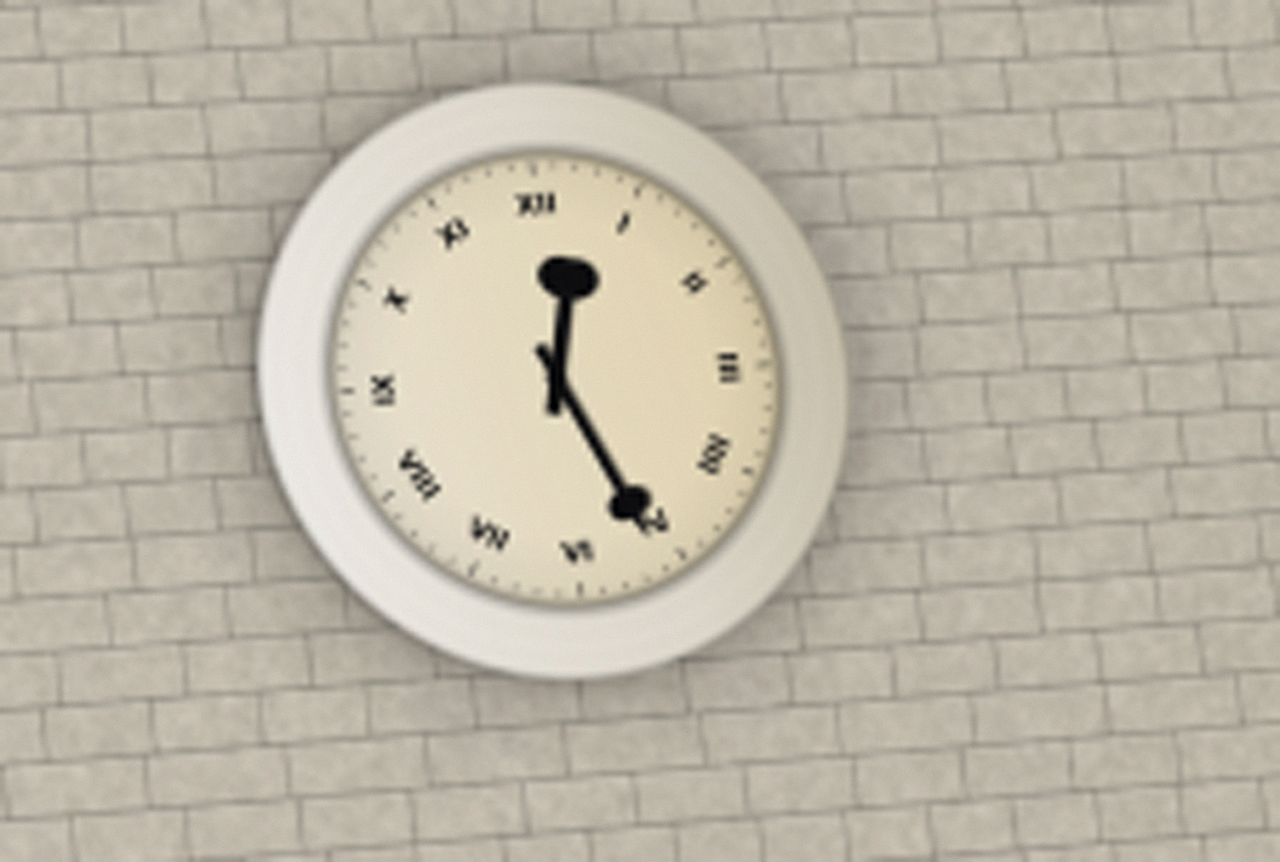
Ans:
12h26
